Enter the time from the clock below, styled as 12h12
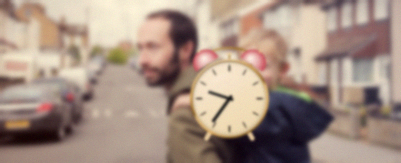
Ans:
9h36
